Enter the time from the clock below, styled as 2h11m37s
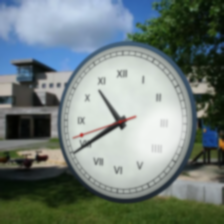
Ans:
10h39m42s
